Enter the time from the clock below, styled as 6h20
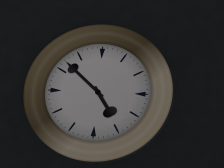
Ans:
4h52
